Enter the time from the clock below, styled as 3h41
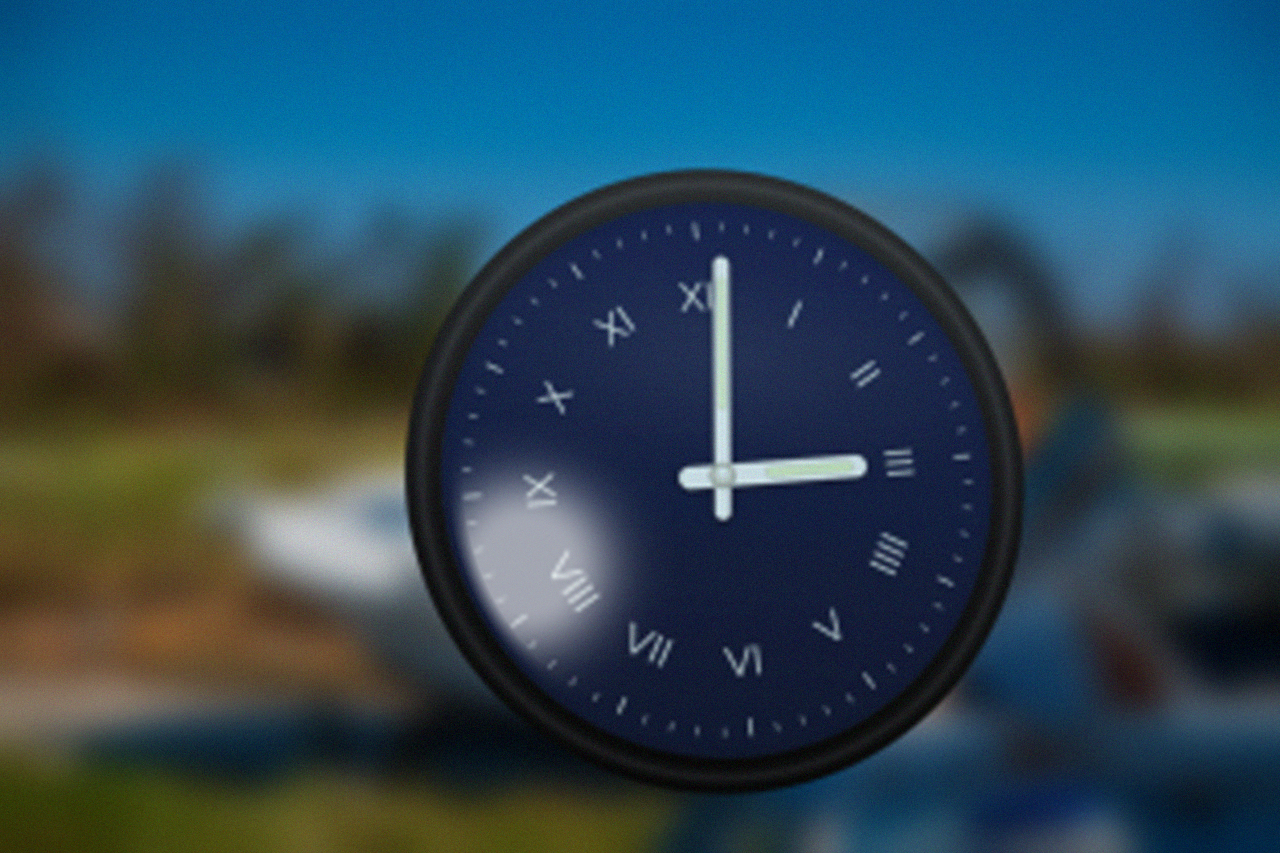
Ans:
3h01
